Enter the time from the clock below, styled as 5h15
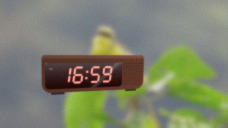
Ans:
16h59
